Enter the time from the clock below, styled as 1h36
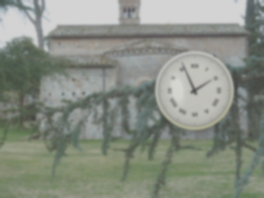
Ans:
1h56
